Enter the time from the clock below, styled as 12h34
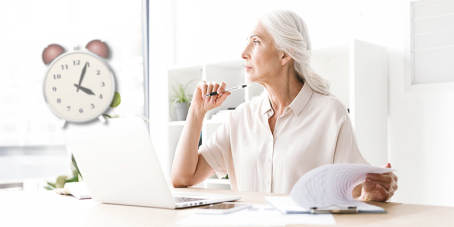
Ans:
4h04
